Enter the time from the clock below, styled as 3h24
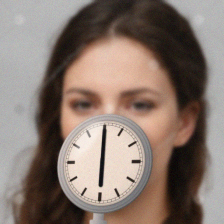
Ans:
6h00
